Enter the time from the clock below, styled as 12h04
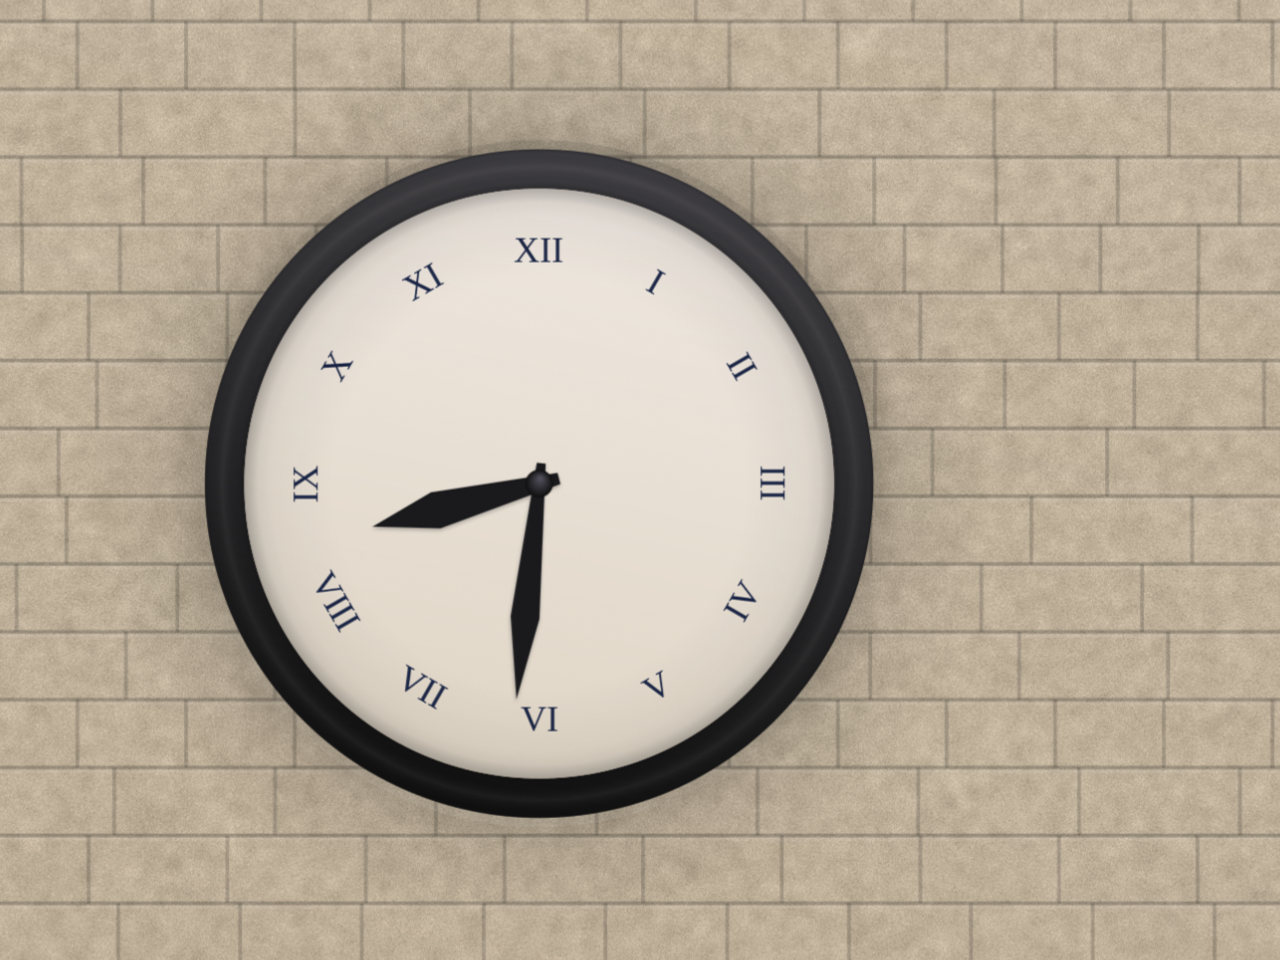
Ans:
8h31
